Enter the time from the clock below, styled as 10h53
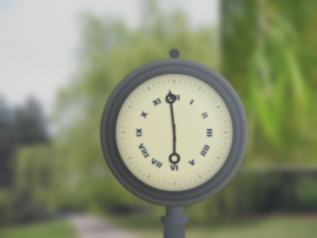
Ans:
5h59
